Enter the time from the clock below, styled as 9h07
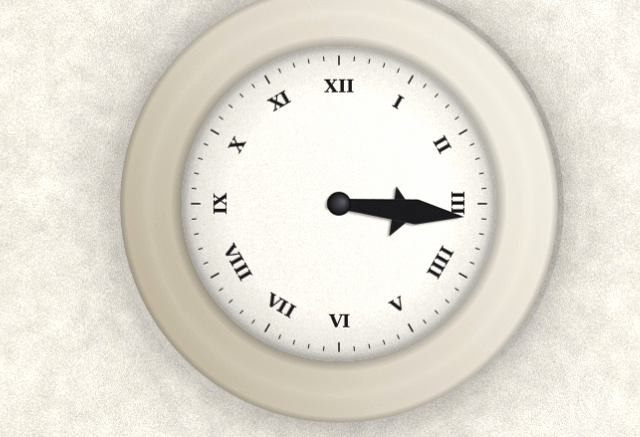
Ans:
3h16
